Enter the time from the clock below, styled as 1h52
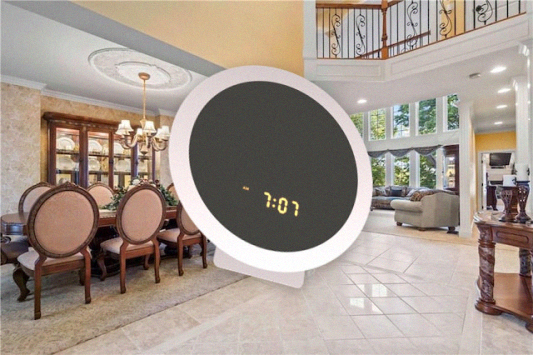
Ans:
7h07
